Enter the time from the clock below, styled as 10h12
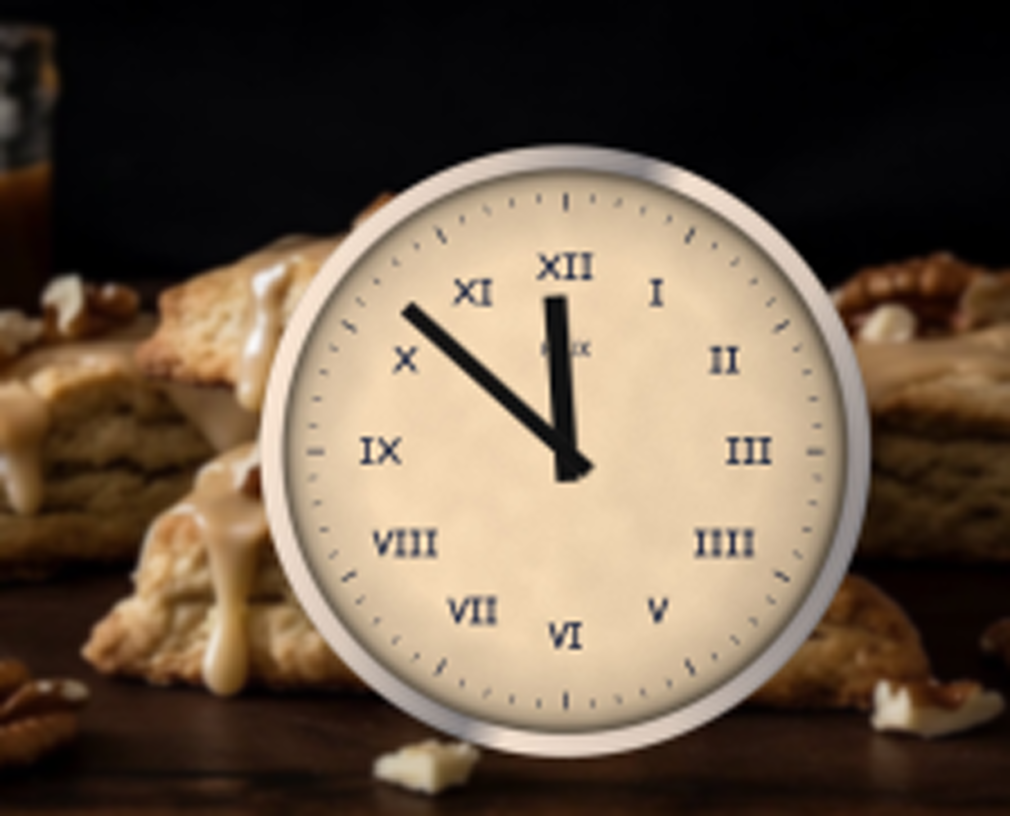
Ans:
11h52
